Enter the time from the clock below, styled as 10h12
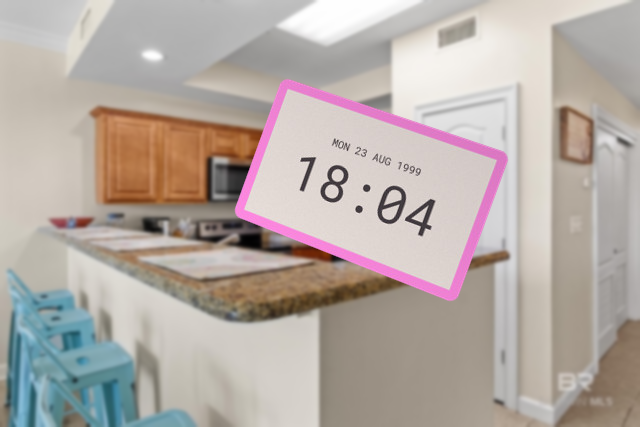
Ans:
18h04
